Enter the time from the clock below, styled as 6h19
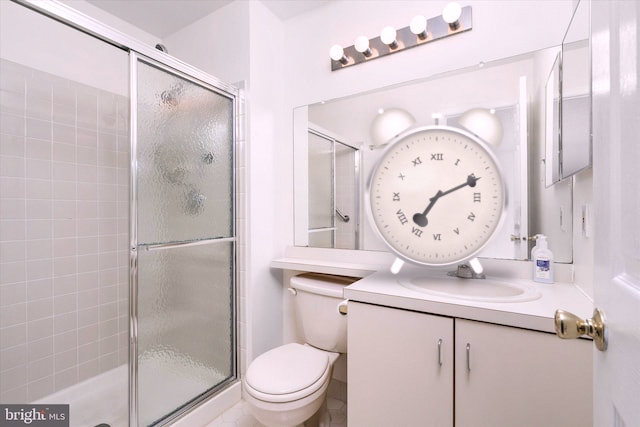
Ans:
7h11
